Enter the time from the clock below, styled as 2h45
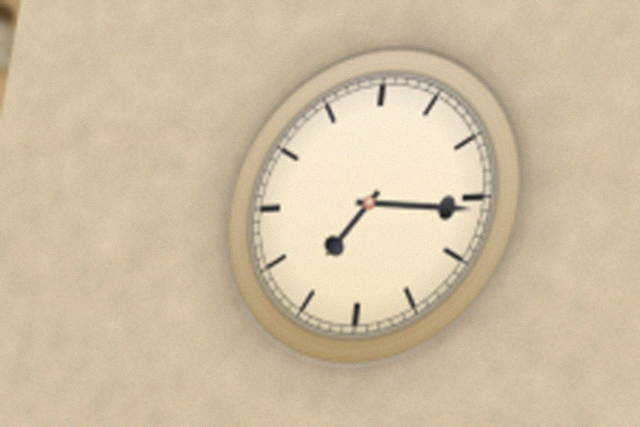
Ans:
7h16
